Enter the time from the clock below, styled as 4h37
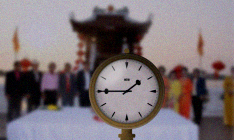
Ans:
1h45
